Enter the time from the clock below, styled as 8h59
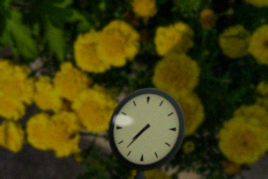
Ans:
7h37
